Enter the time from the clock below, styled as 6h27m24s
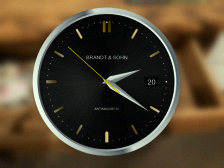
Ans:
2h20m52s
